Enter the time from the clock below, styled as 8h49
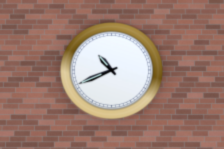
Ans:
10h41
